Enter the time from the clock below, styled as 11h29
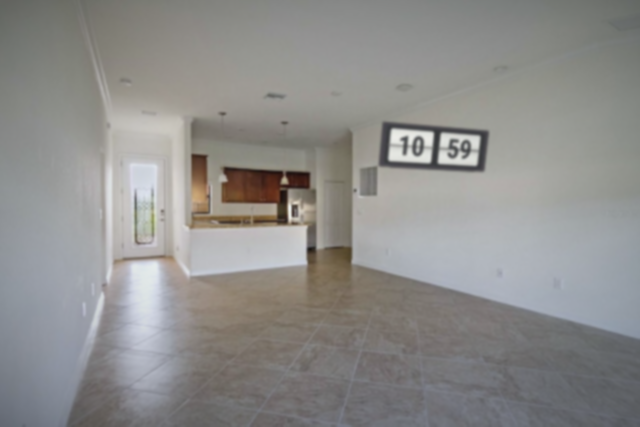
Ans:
10h59
